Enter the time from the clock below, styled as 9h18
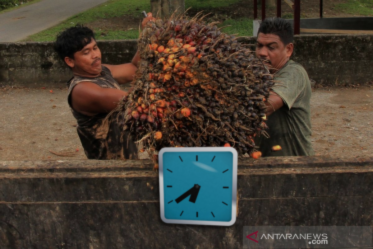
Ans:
6h39
